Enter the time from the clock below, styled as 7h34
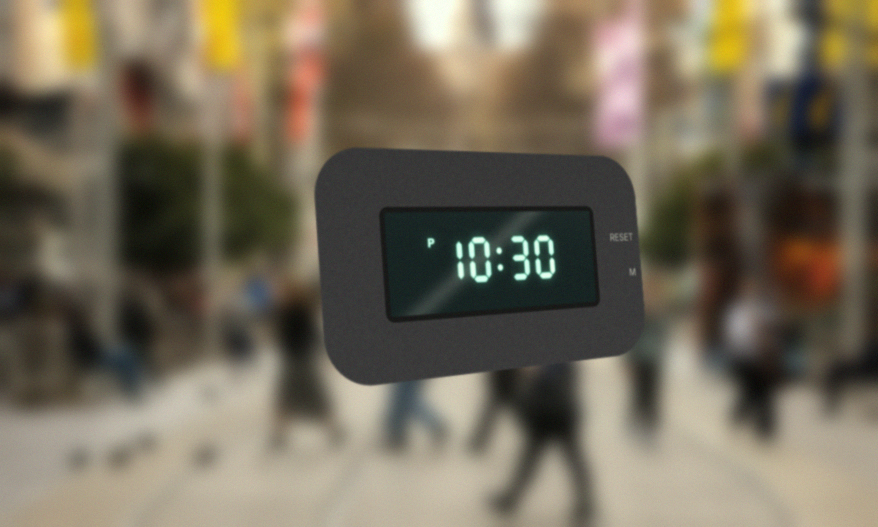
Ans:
10h30
